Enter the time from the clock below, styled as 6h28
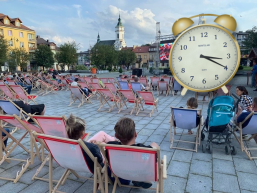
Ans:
3h20
